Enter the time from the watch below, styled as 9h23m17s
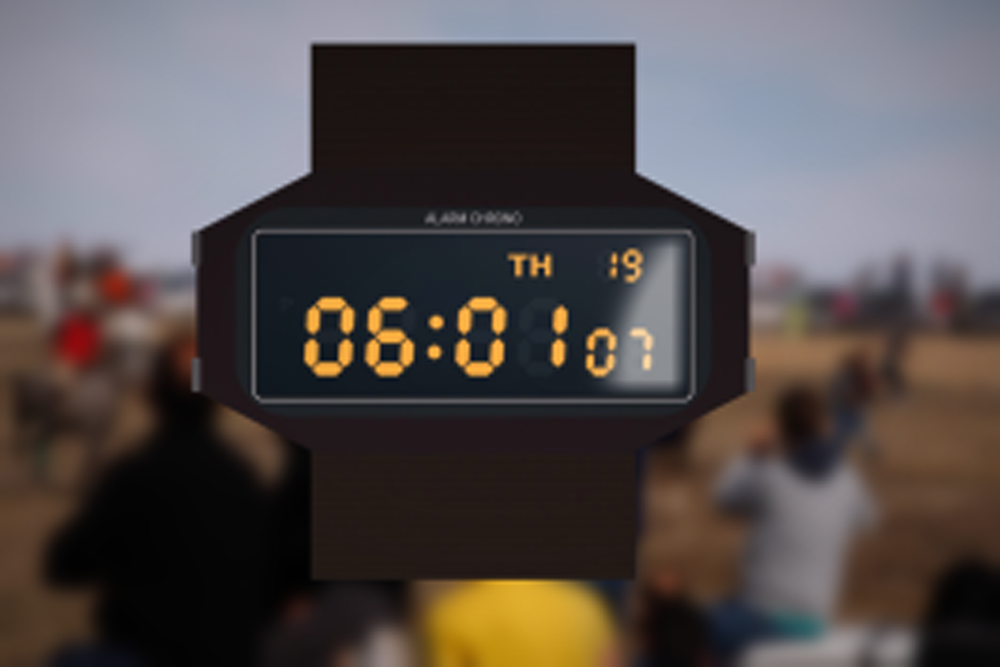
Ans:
6h01m07s
